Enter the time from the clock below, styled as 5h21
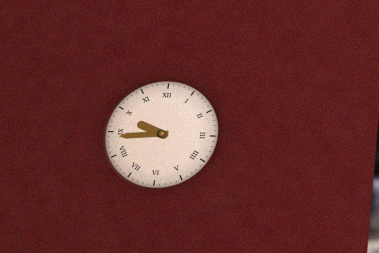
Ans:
9h44
